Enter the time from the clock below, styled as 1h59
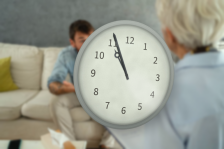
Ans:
10h56
